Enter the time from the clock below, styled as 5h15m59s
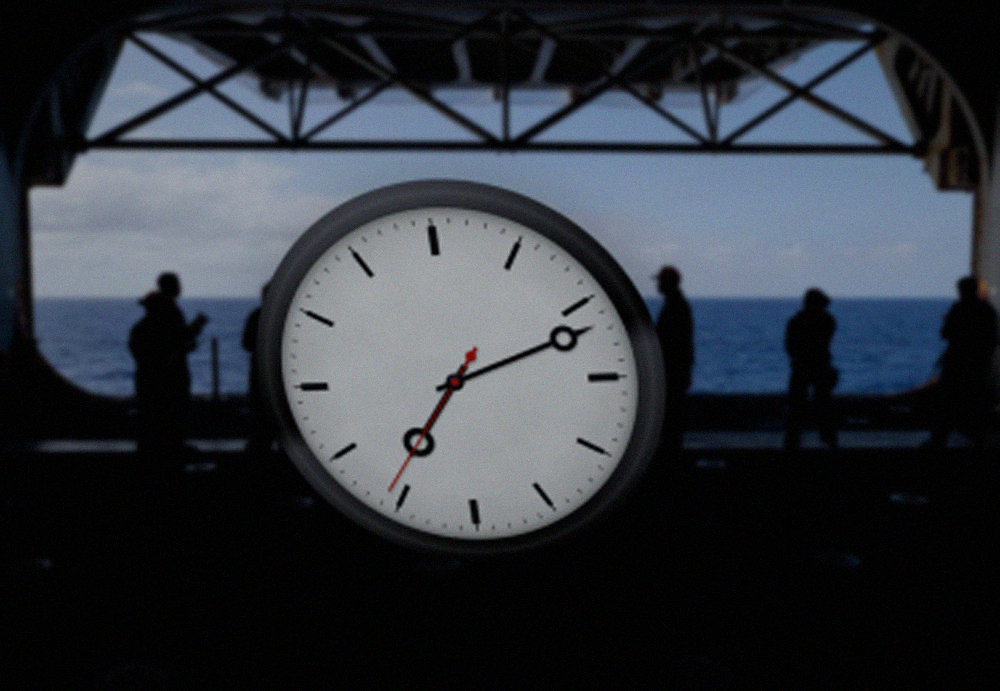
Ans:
7h11m36s
